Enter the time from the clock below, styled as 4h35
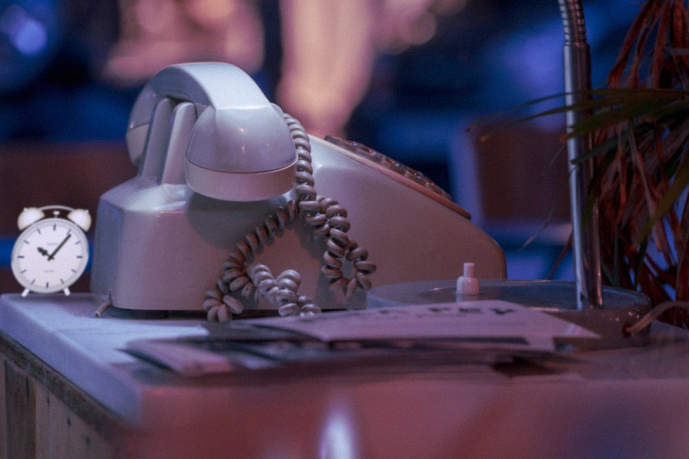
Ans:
10h06
